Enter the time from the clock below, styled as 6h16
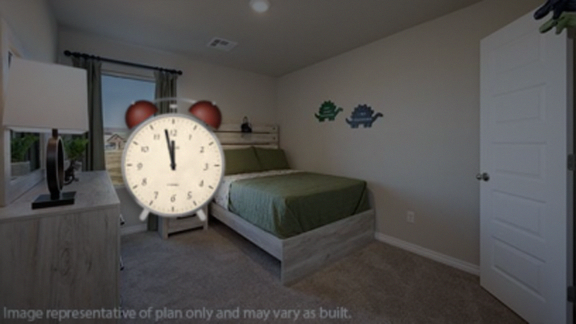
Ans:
11h58
